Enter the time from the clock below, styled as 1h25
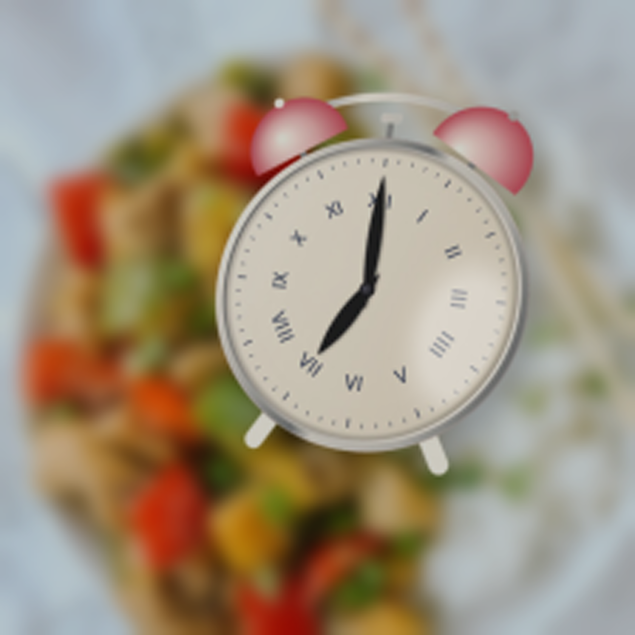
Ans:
7h00
